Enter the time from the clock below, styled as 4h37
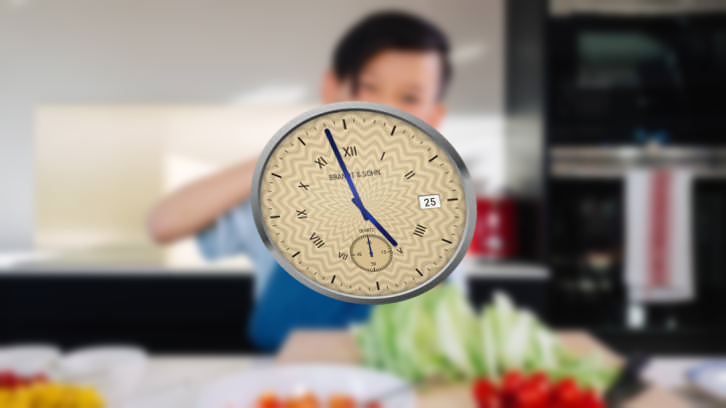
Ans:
4h58
